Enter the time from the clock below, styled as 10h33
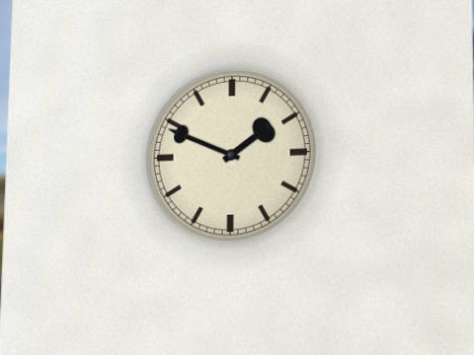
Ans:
1h49
